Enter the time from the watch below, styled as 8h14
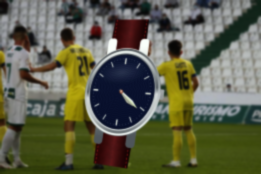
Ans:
4h21
